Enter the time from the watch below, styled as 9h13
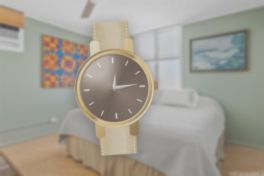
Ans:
12h14
